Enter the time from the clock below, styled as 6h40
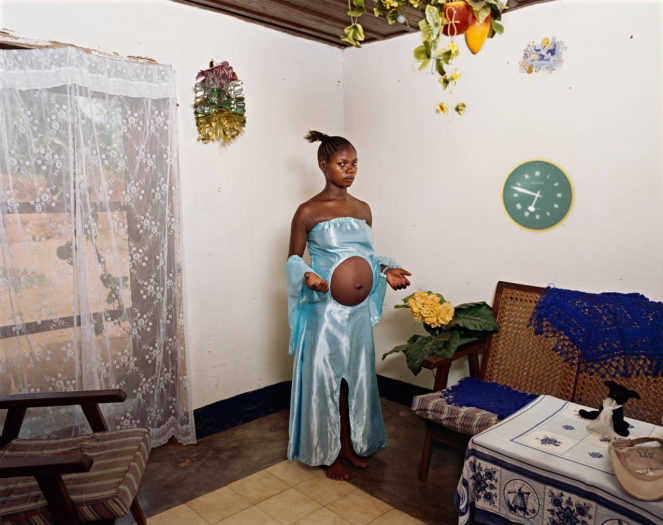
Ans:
6h48
